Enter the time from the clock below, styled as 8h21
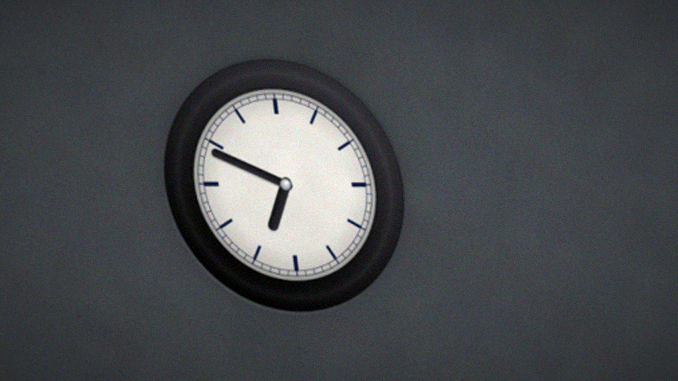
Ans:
6h49
